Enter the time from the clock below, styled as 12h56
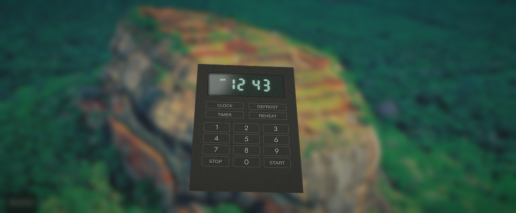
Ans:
12h43
